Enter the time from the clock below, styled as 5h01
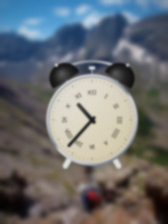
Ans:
10h37
